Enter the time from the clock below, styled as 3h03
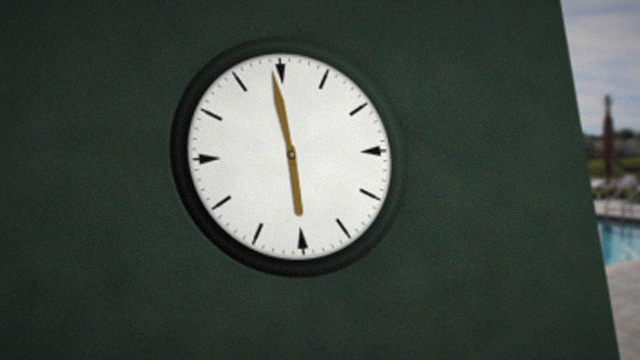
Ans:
5h59
